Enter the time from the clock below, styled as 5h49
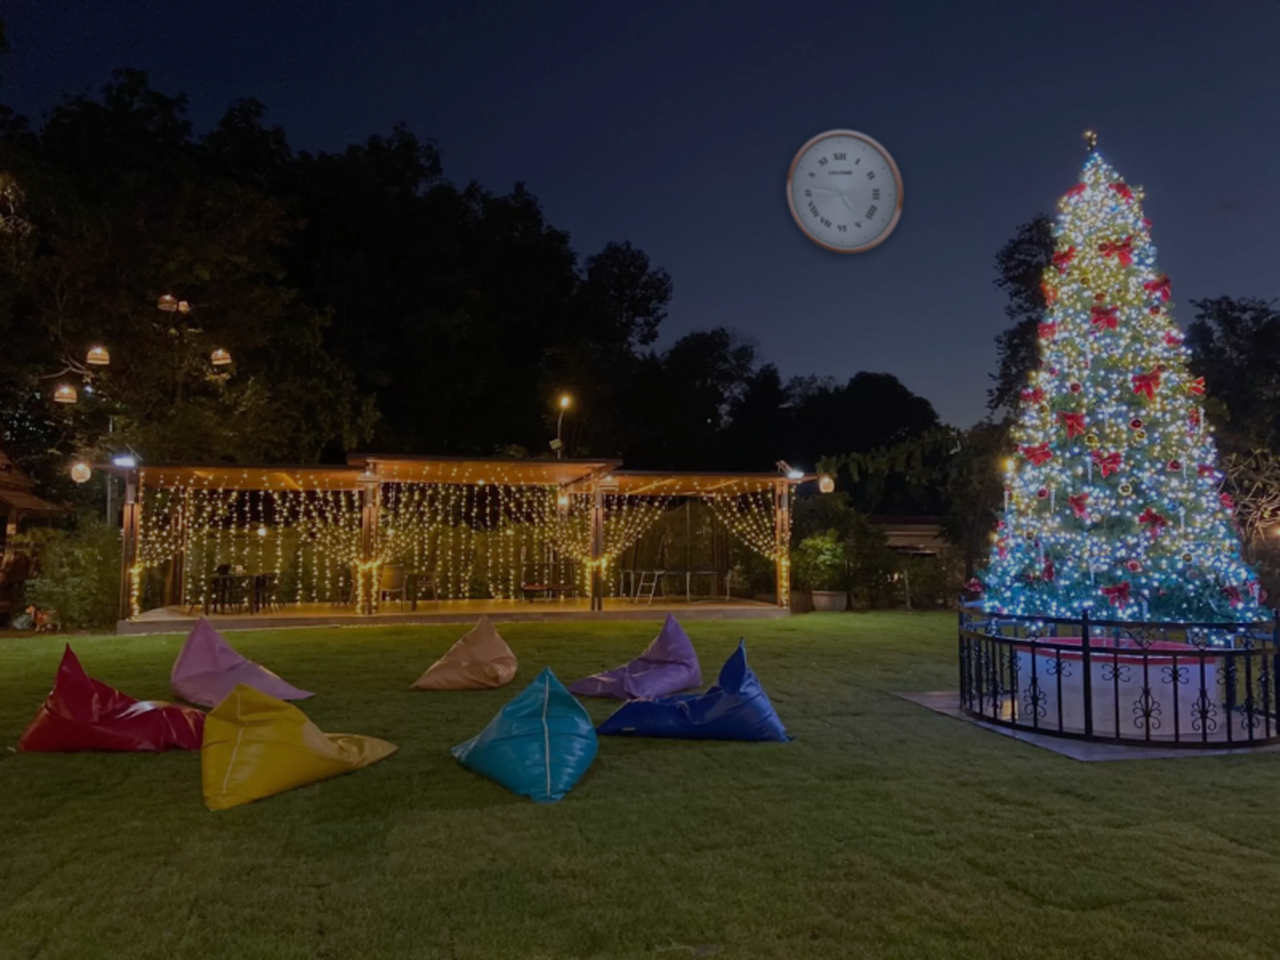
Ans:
4h46
